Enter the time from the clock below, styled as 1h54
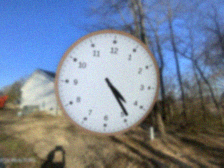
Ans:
4h24
